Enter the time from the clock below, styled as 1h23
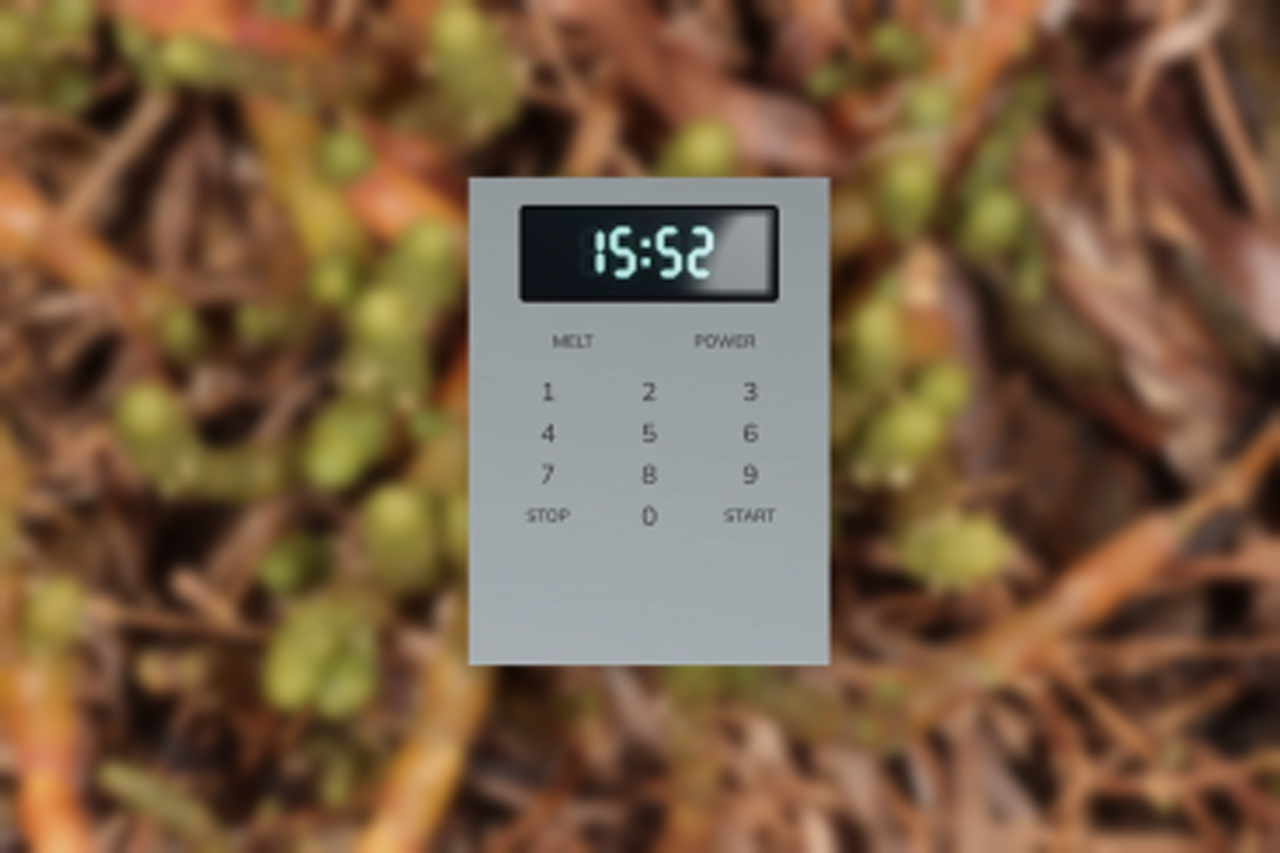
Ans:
15h52
